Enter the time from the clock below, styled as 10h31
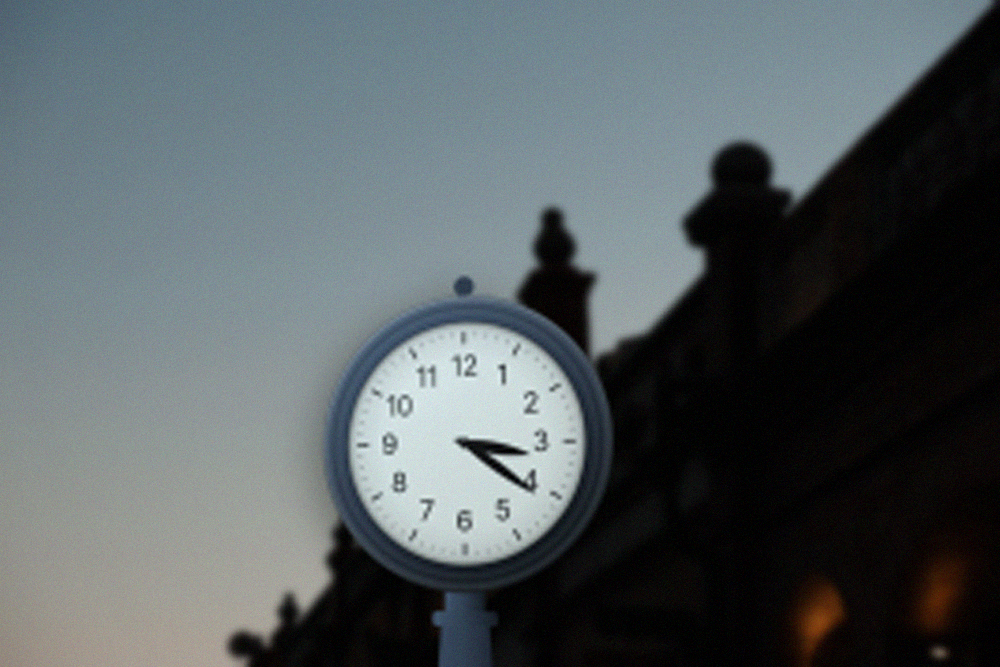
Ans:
3h21
